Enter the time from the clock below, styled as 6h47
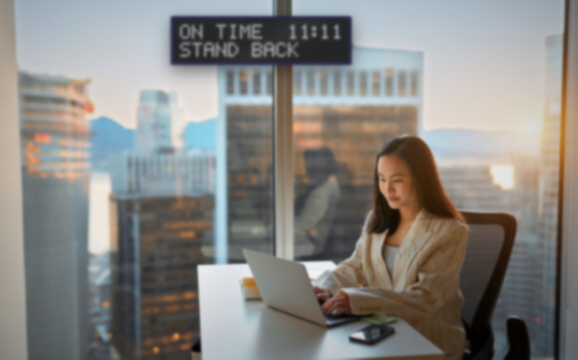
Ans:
11h11
